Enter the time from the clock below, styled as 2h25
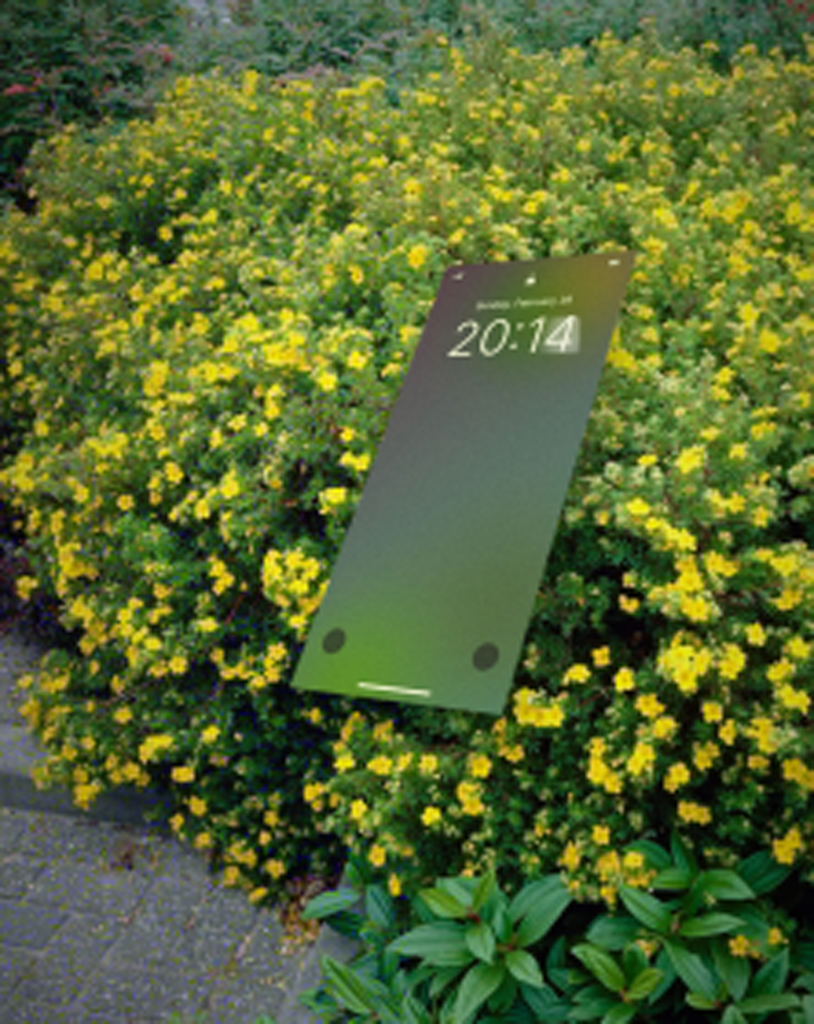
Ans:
20h14
